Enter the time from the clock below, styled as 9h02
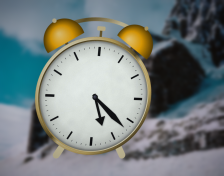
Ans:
5h22
